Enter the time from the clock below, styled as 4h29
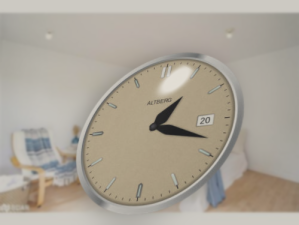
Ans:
1h18
